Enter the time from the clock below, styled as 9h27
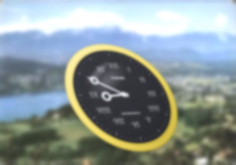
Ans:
8h50
